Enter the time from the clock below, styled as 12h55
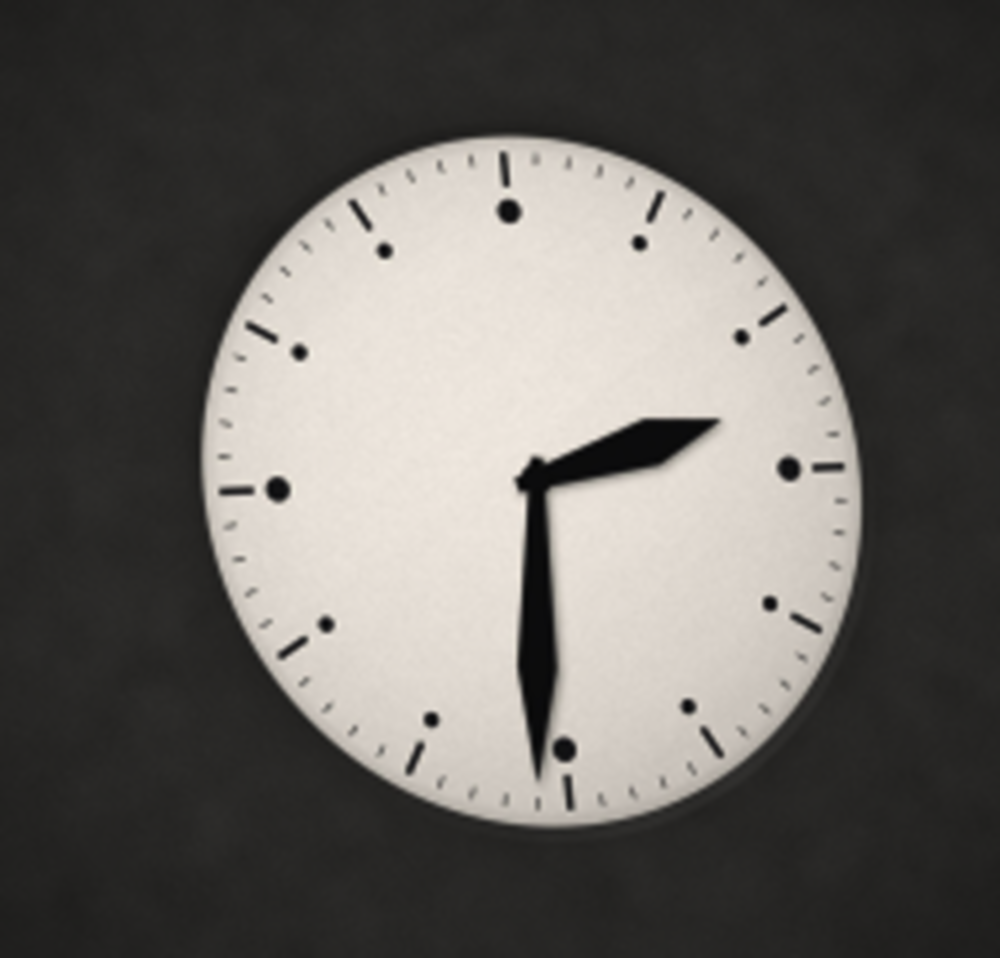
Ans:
2h31
